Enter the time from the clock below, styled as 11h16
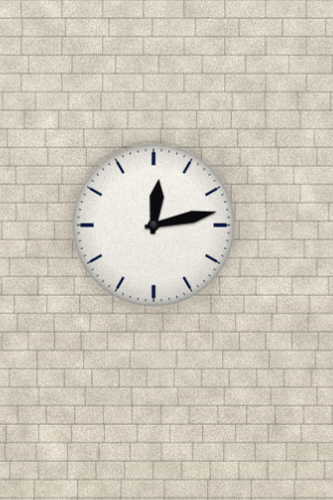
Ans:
12h13
